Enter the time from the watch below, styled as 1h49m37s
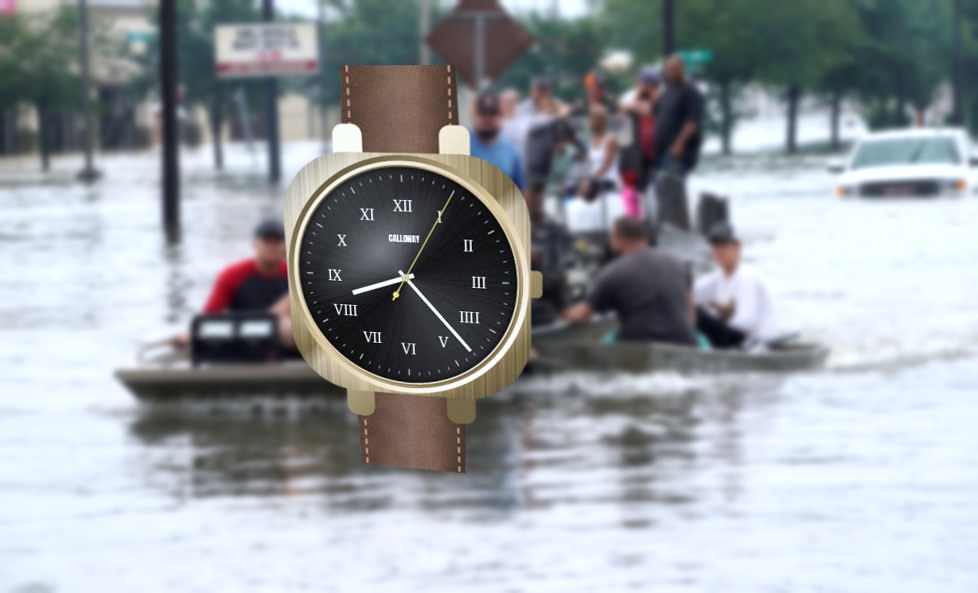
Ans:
8h23m05s
